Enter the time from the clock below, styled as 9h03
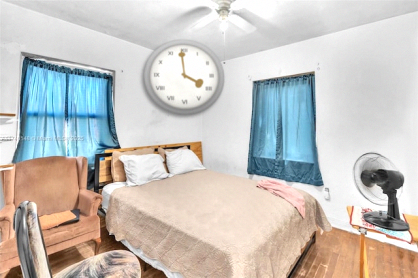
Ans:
3h59
